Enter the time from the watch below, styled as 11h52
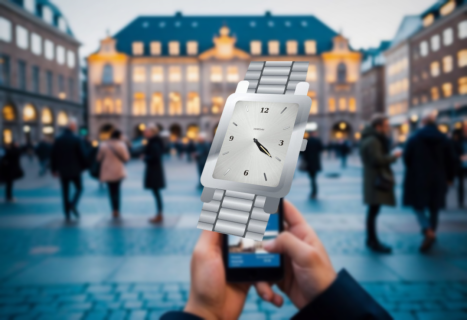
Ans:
4h21
